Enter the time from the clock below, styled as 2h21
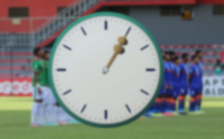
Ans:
1h05
